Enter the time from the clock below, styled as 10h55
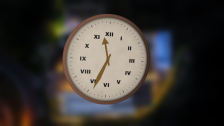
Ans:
11h34
